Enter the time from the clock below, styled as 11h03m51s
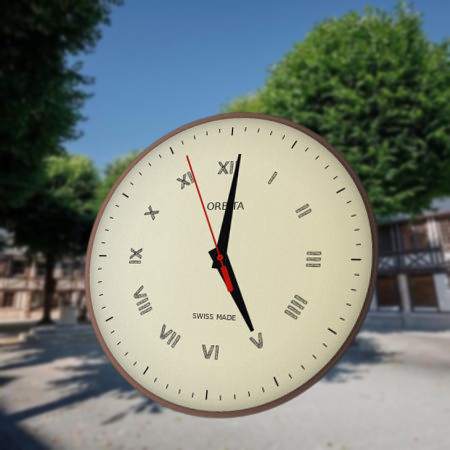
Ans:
5h00m56s
